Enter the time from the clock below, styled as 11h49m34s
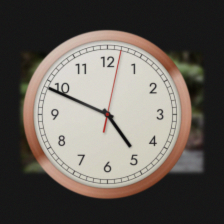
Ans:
4h49m02s
